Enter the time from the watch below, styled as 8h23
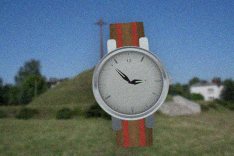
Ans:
2h53
